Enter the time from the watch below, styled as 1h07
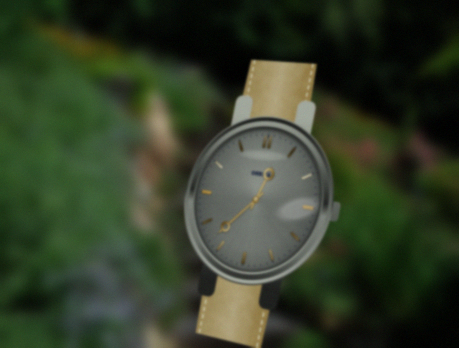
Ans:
12h37
